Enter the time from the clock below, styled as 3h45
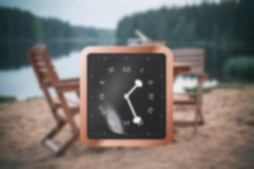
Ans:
1h26
